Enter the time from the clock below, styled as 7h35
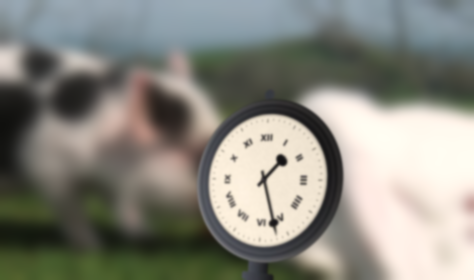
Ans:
1h27
